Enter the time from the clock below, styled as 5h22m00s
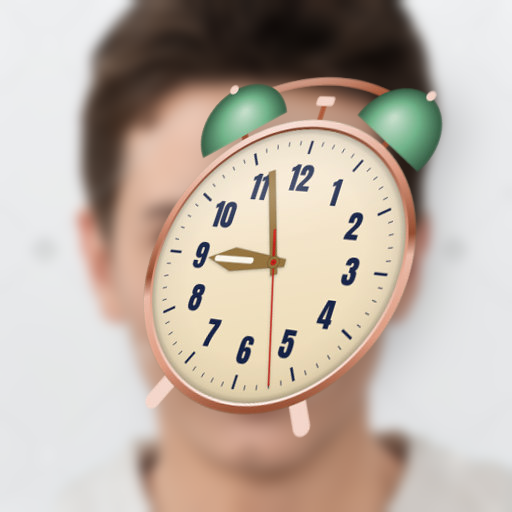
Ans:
8h56m27s
